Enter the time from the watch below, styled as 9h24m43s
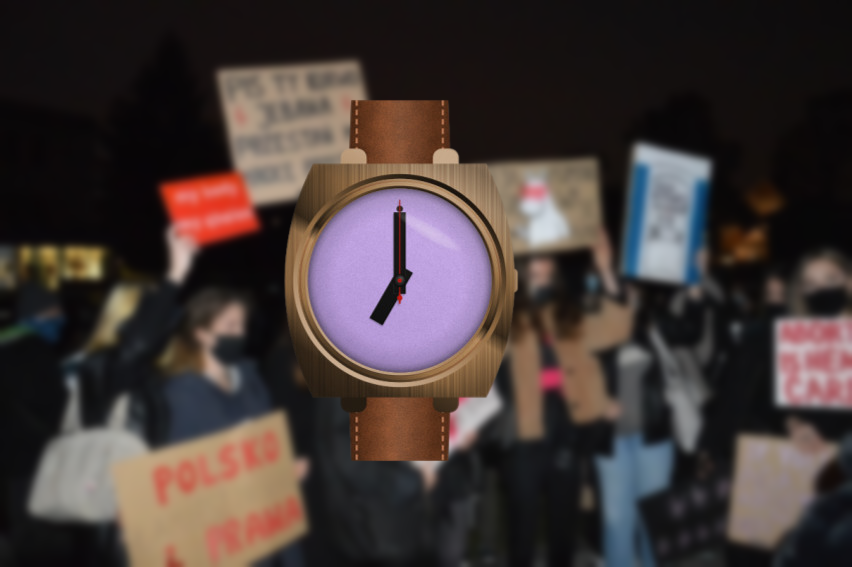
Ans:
7h00m00s
